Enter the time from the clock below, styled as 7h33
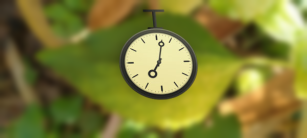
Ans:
7h02
